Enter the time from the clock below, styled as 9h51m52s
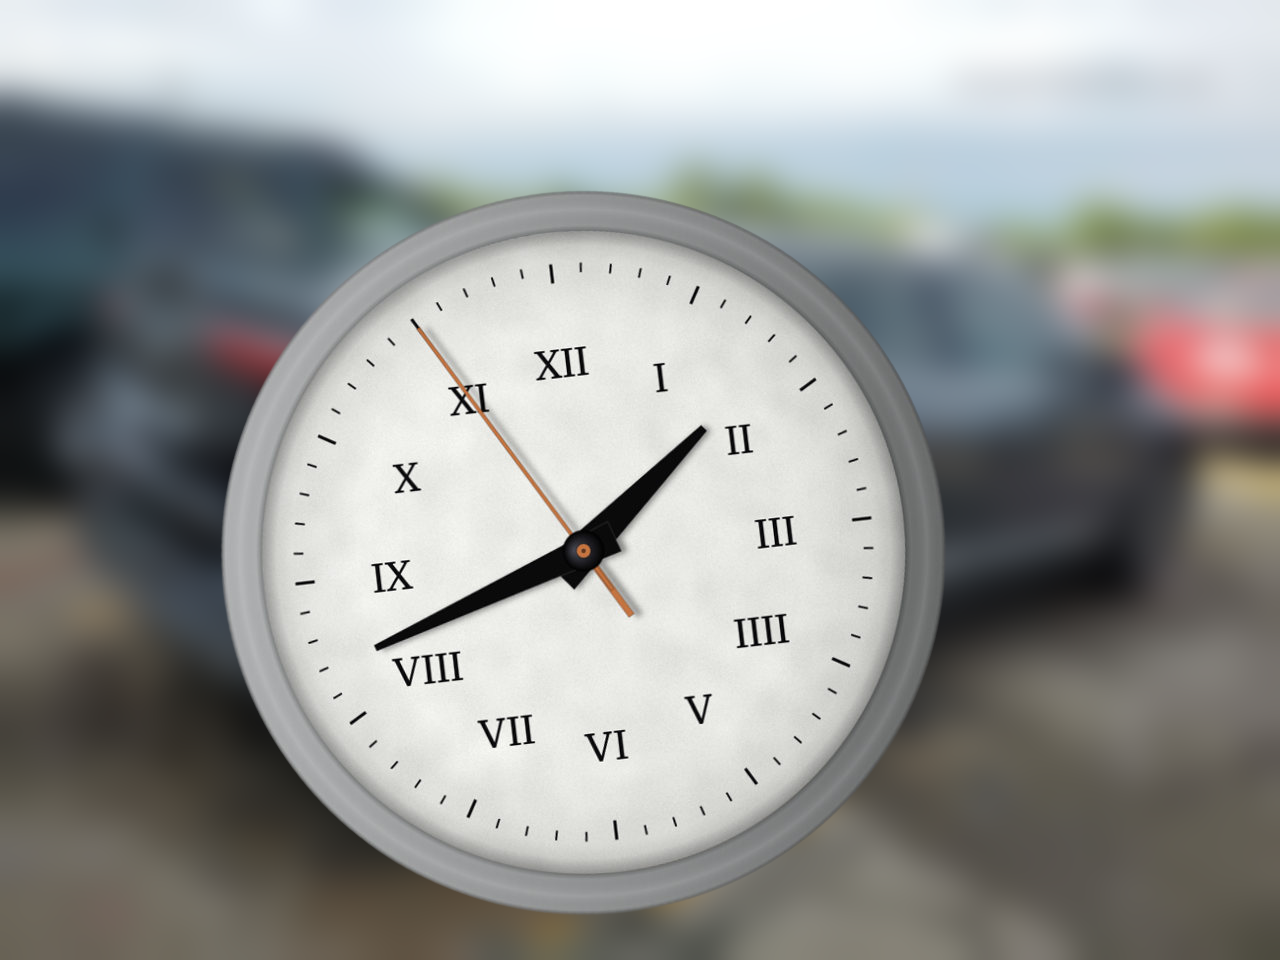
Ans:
1h41m55s
